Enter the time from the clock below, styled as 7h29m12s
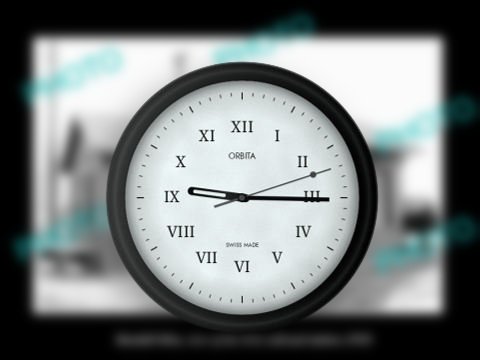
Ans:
9h15m12s
